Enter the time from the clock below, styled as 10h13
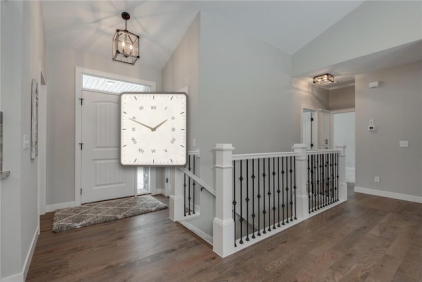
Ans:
1h49
